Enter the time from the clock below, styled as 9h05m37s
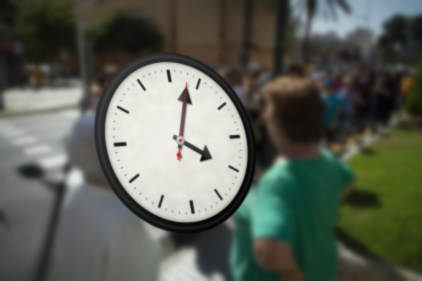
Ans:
4h03m03s
